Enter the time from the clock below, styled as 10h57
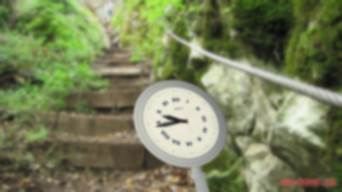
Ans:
9h44
